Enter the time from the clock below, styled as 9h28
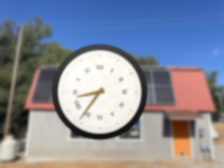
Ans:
8h36
